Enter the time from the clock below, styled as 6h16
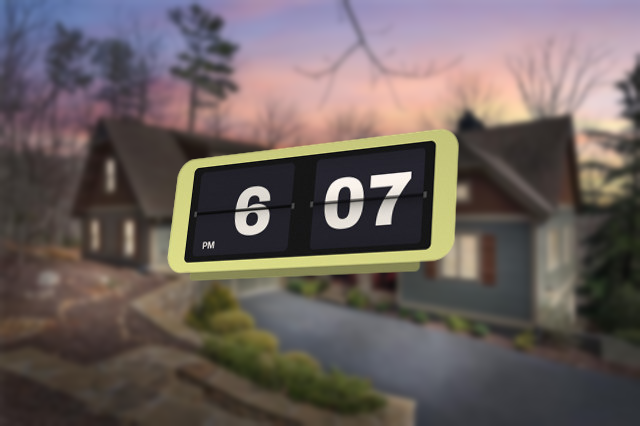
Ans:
6h07
